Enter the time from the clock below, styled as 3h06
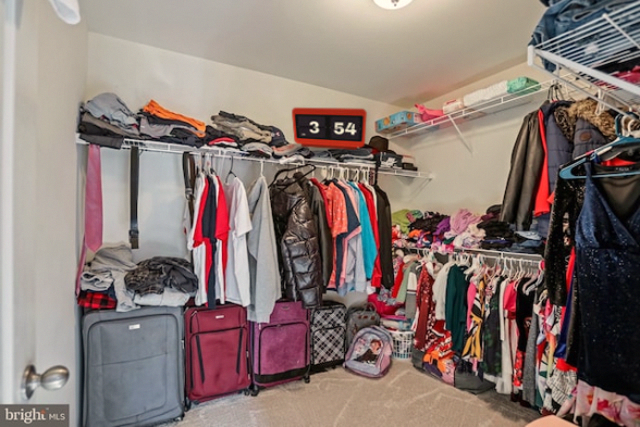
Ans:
3h54
